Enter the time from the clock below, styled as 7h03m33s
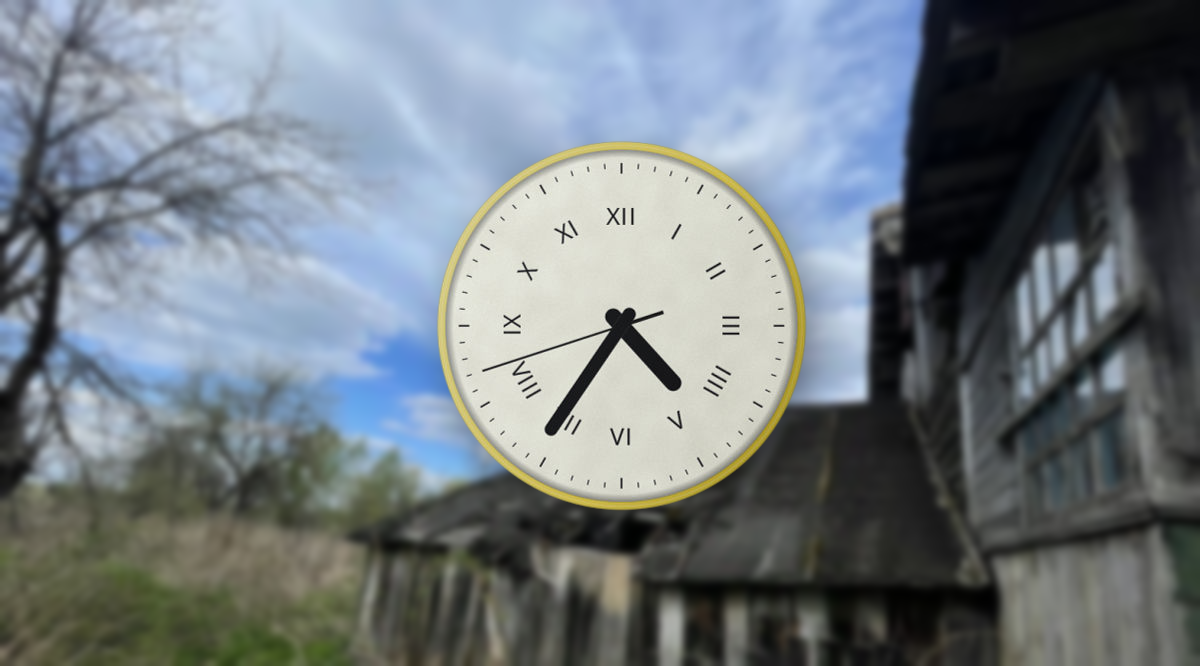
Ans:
4h35m42s
